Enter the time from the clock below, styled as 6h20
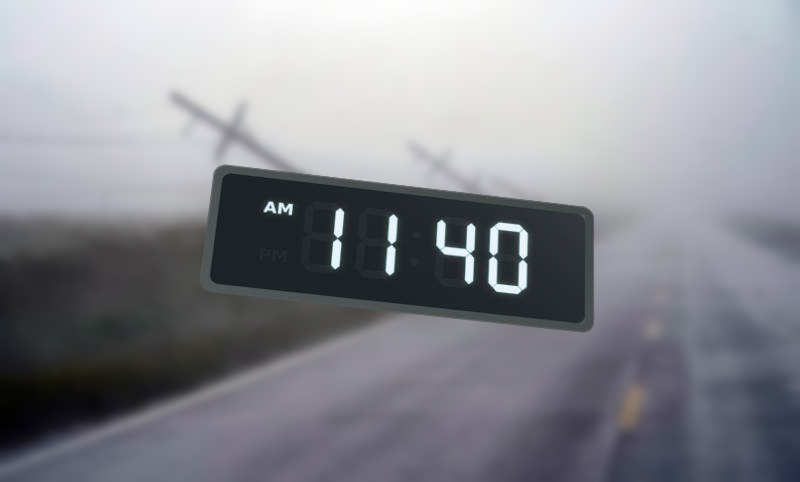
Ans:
11h40
